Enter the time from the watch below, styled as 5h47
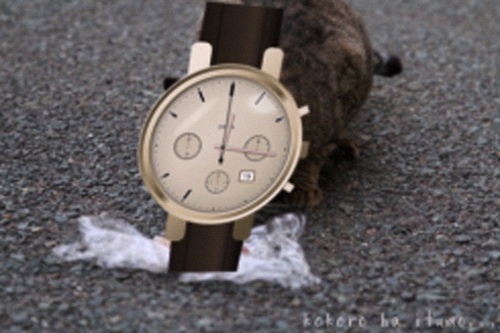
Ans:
12h16
